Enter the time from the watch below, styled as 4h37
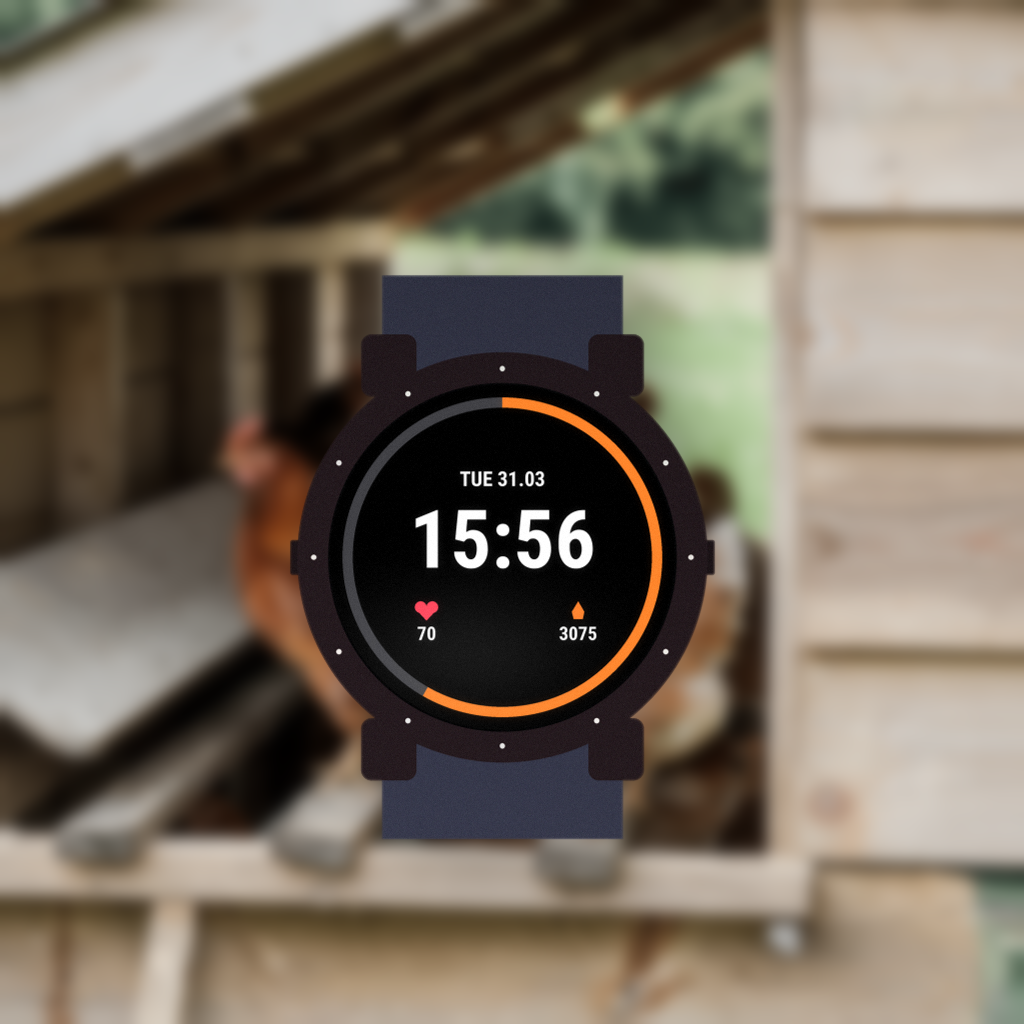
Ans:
15h56
